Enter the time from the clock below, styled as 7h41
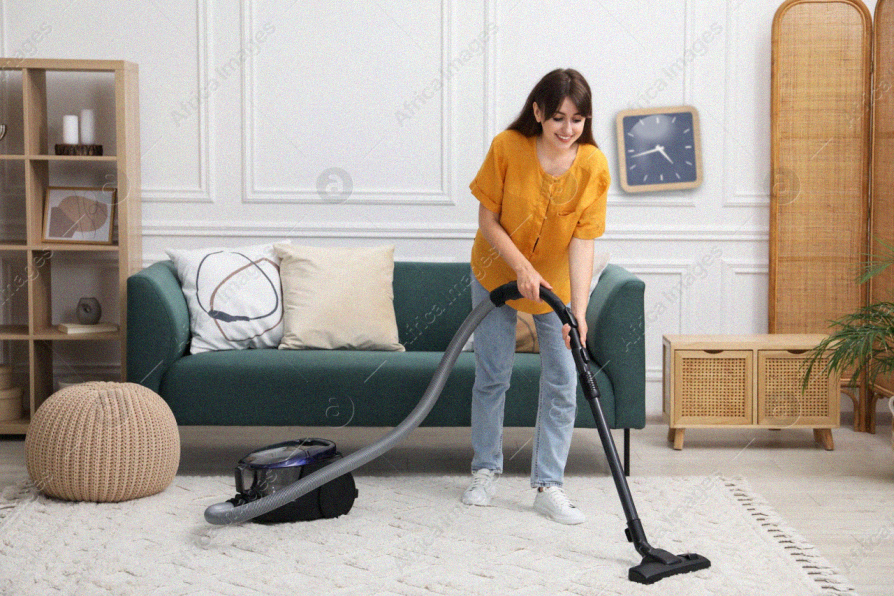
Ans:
4h43
